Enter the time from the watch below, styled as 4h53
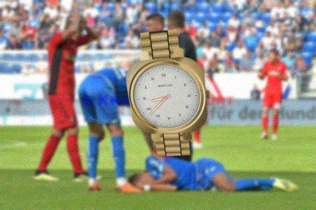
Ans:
8h38
